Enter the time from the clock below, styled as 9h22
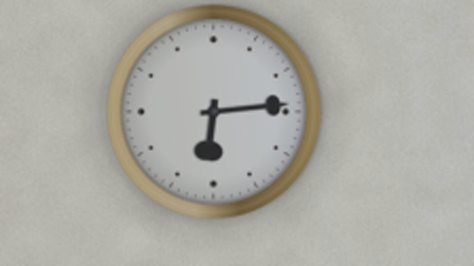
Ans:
6h14
